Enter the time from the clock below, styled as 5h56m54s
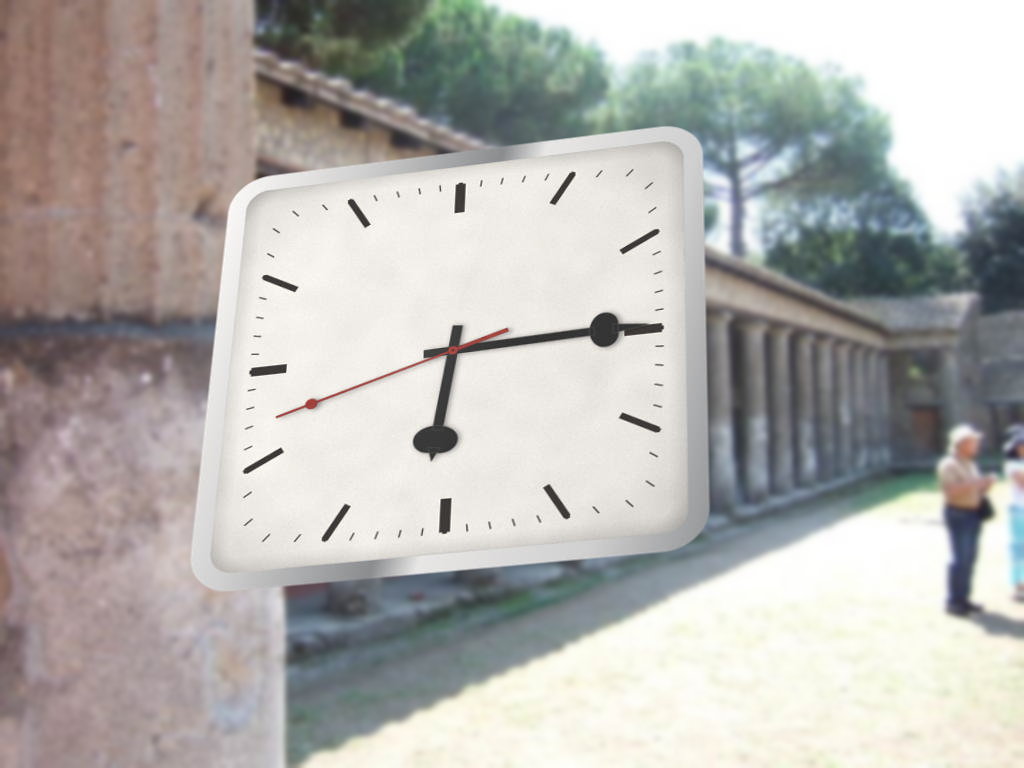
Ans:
6h14m42s
